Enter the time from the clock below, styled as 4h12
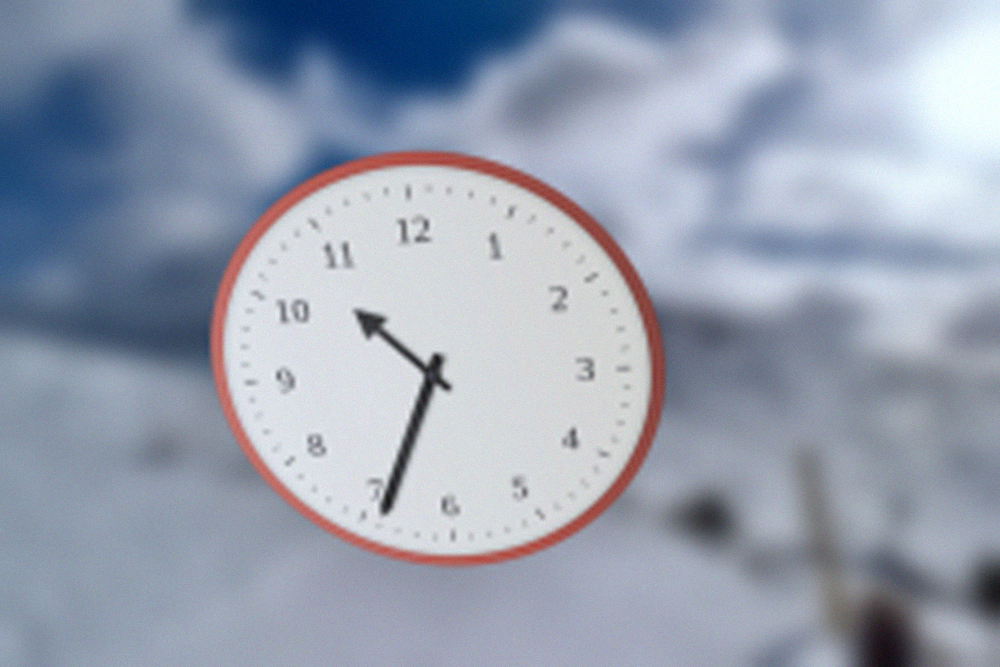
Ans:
10h34
